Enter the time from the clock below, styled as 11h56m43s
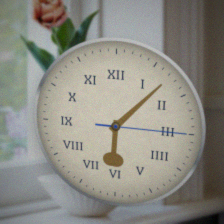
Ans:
6h07m15s
